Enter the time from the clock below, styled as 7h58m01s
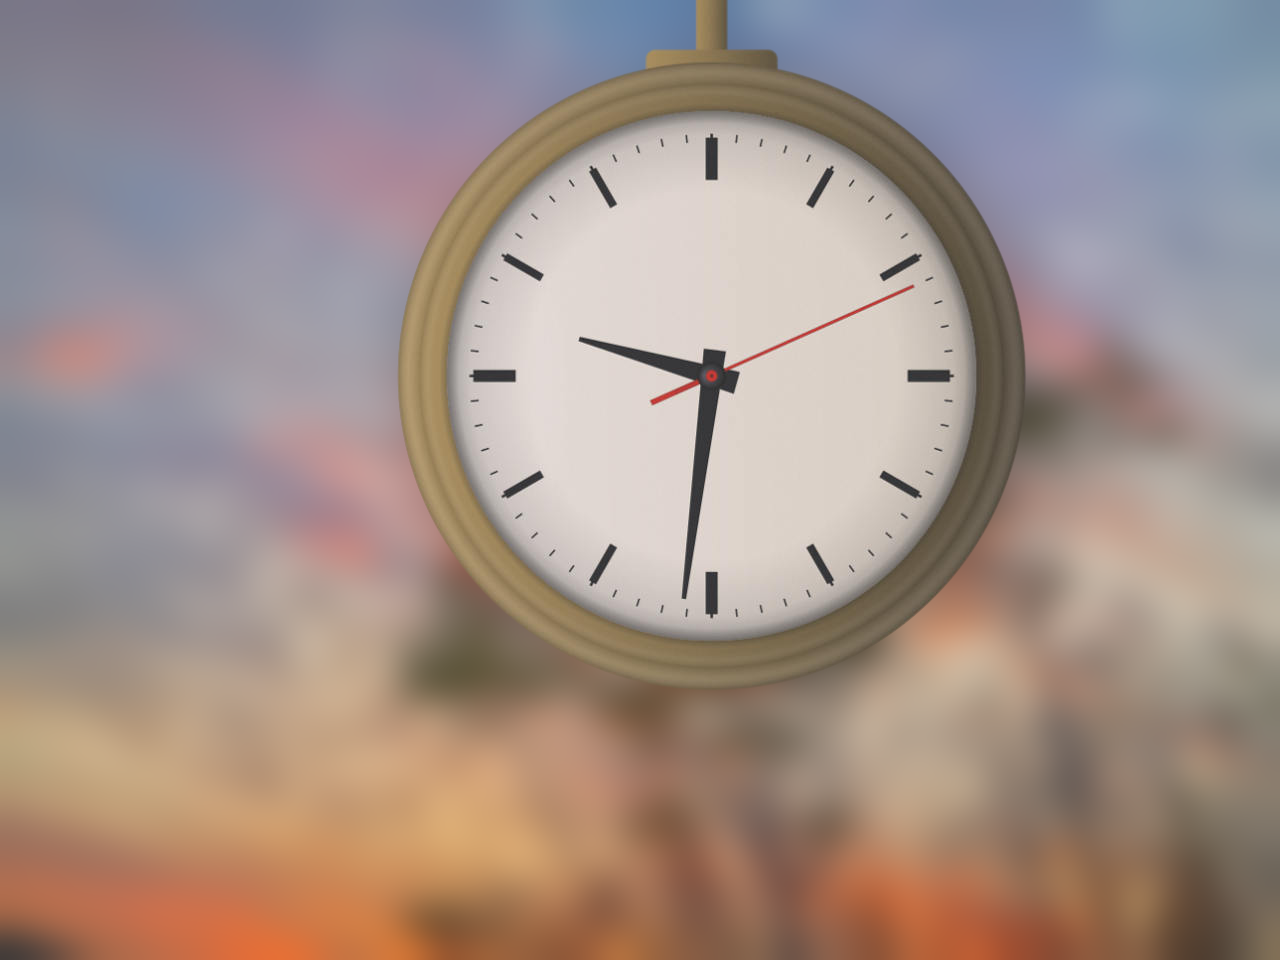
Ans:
9h31m11s
